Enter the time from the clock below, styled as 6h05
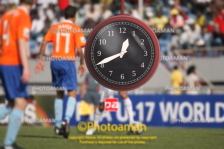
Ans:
12h41
